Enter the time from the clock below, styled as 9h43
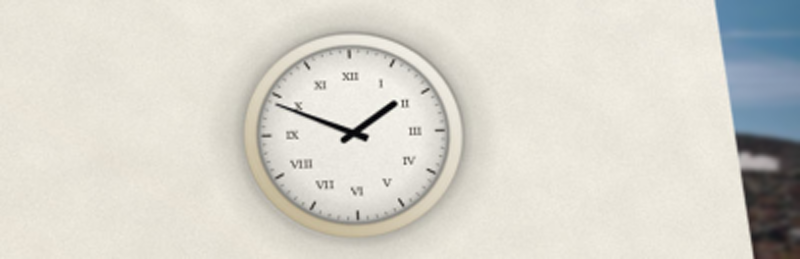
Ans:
1h49
